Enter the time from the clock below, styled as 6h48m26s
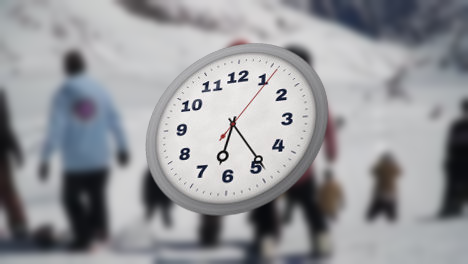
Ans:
6h24m06s
